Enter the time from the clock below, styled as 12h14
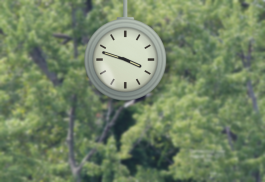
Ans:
3h48
